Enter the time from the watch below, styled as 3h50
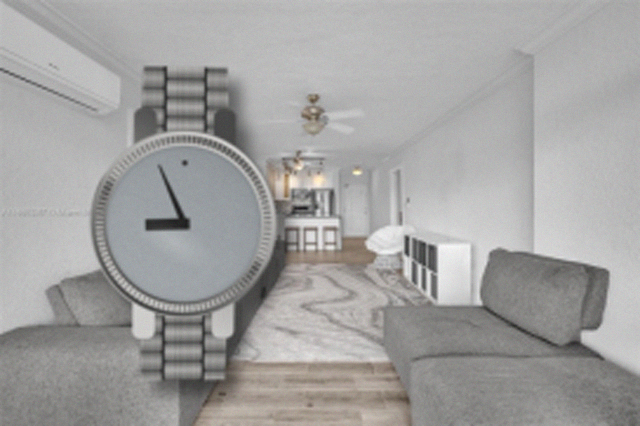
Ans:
8h56
